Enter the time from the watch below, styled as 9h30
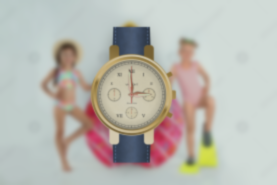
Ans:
2h59
